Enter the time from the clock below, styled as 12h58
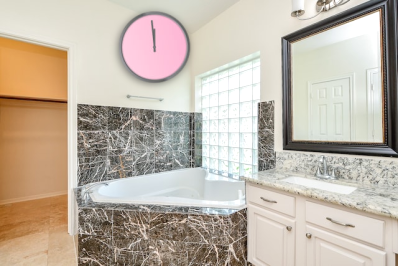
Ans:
11h59
